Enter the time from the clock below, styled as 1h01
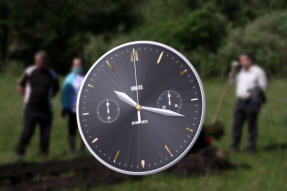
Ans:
10h18
